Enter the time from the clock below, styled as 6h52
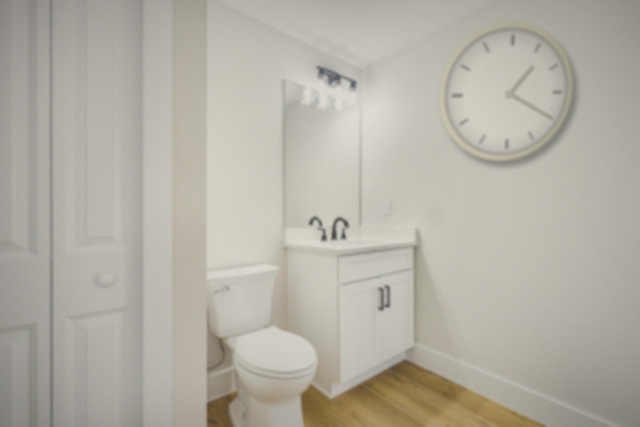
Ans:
1h20
